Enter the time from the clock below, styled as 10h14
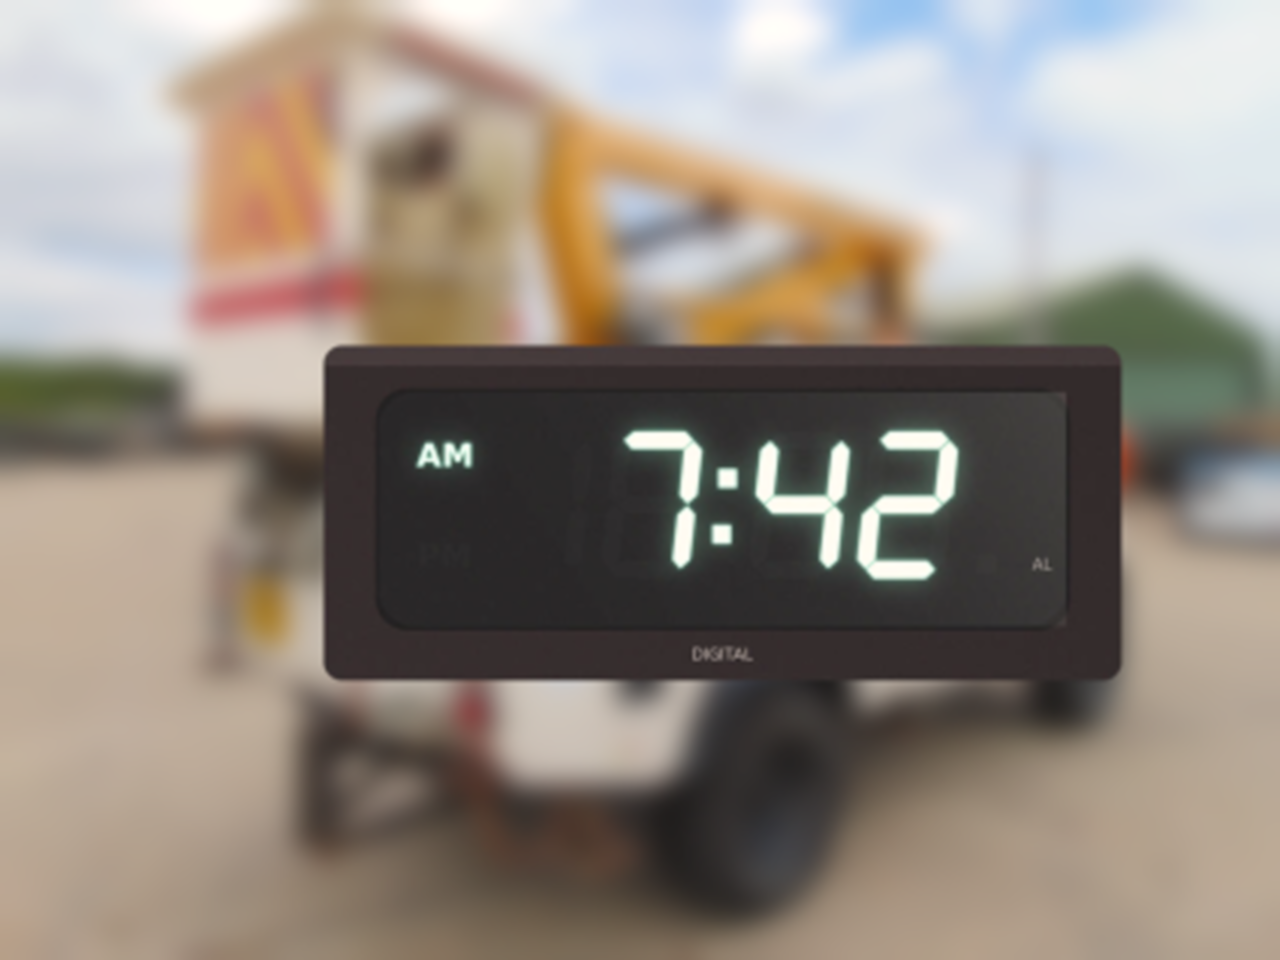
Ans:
7h42
